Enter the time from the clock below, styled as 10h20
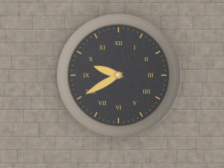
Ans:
9h40
